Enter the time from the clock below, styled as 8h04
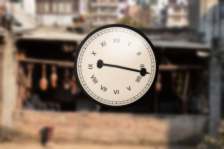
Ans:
9h17
